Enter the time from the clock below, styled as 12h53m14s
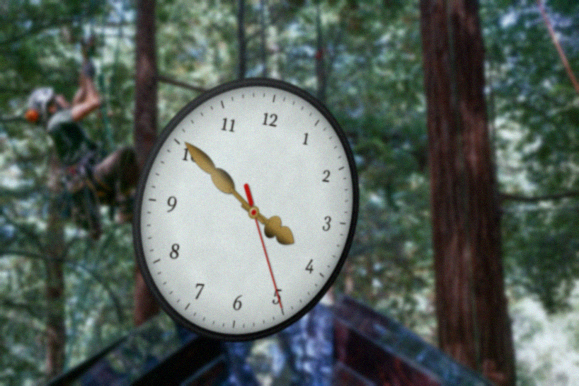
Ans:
3h50m25s
